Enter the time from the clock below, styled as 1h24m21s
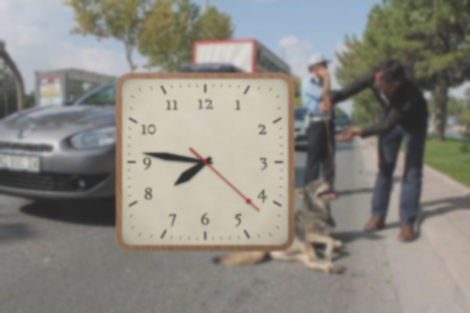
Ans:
7h46m22s
